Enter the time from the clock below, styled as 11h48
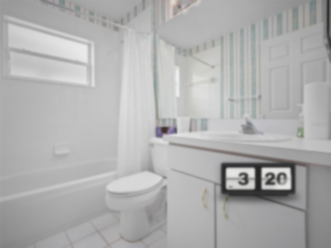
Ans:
3h20
